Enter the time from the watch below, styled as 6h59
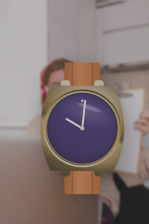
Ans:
10h01
